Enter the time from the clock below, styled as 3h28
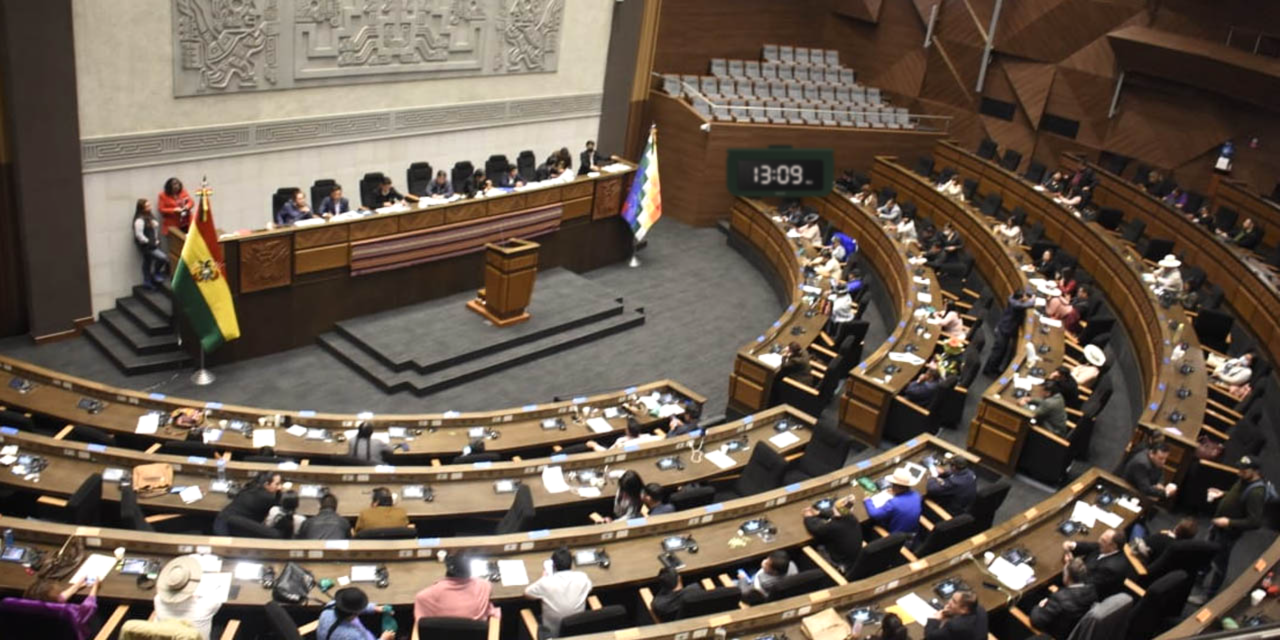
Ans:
13h09
